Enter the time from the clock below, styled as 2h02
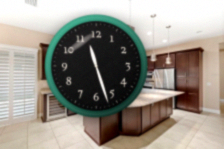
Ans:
11h27
